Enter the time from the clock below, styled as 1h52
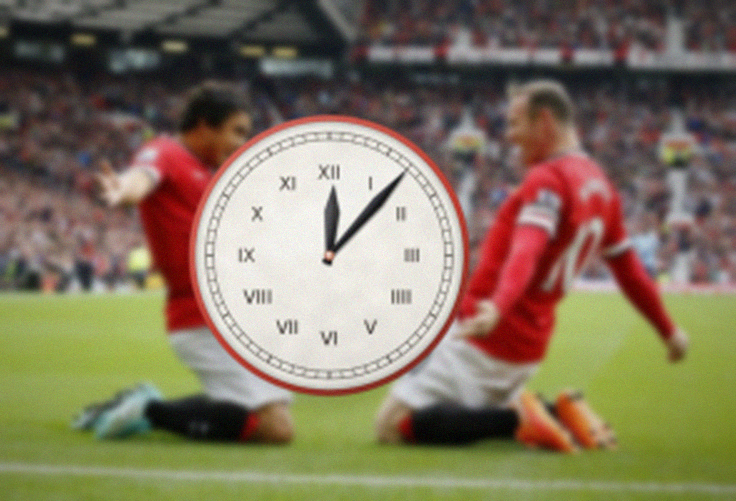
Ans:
12h07
